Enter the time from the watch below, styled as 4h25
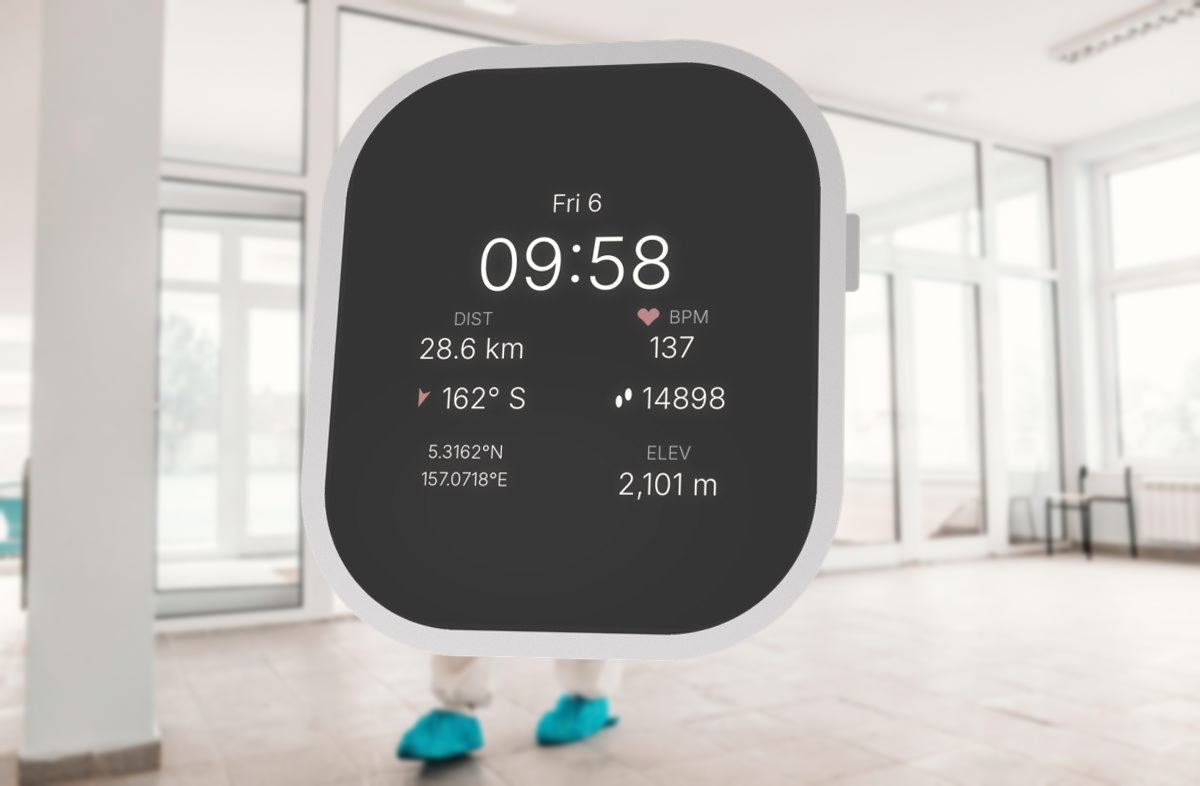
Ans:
9h58
